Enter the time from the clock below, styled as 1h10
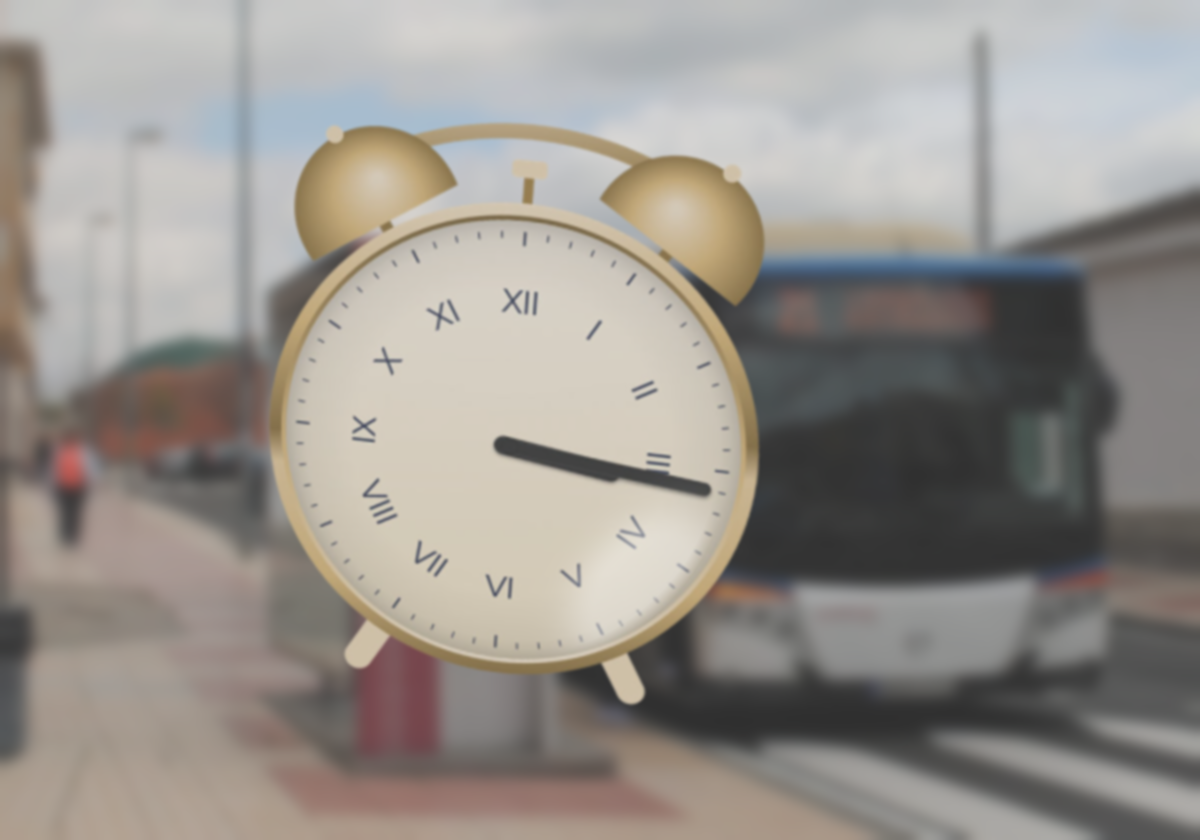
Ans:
3h16
